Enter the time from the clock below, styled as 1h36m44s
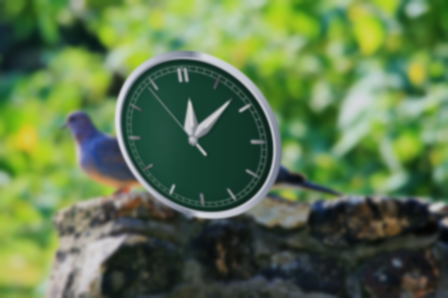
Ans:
12h07m54s
